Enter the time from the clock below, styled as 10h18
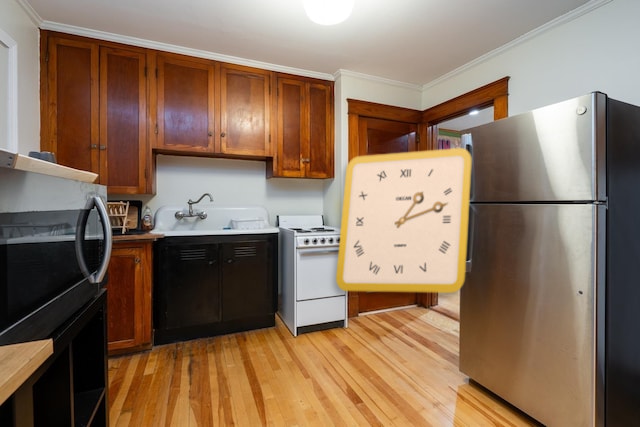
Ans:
1h12
